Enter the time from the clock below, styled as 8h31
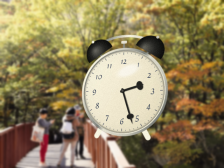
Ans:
2h27
